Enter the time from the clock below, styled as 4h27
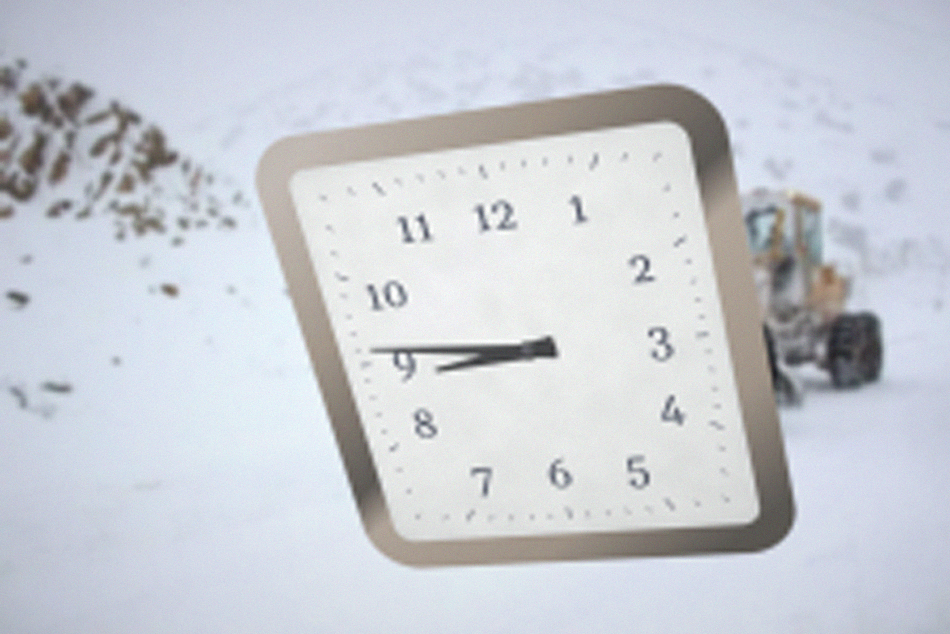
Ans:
8h46
